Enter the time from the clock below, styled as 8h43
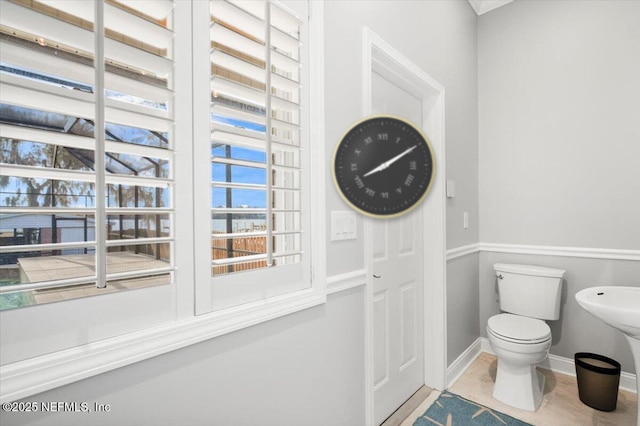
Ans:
8h10
